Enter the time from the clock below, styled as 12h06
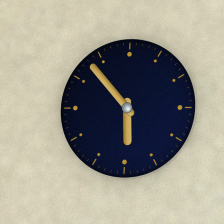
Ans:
5h53
